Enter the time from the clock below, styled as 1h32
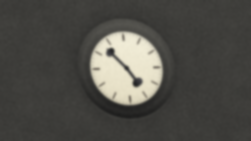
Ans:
4h53
